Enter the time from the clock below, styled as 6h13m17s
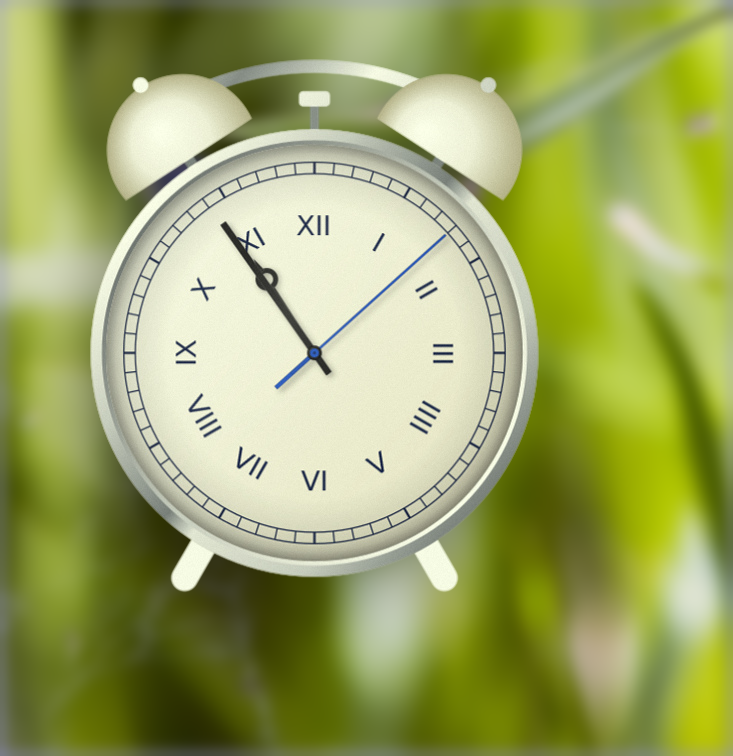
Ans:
10h54m08s
